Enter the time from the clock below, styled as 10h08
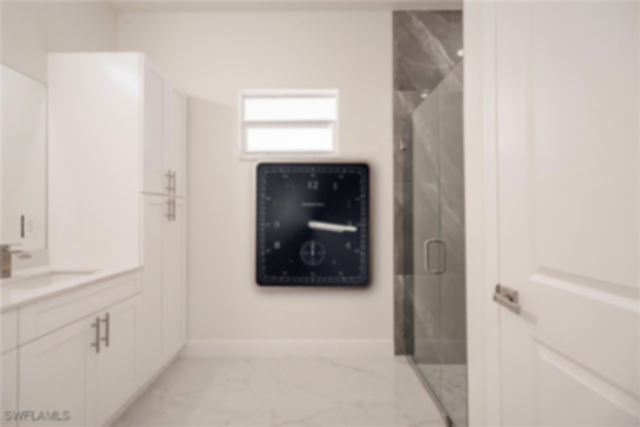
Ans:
3h16
